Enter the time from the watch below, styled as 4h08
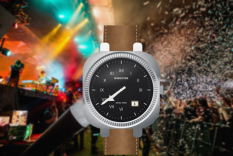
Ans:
7h39
